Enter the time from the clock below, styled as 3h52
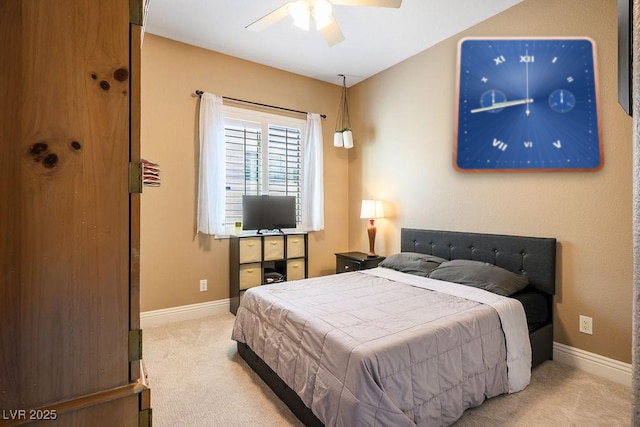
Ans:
8h43
